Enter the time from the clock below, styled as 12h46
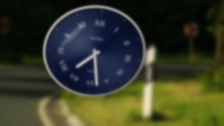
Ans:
7h28
